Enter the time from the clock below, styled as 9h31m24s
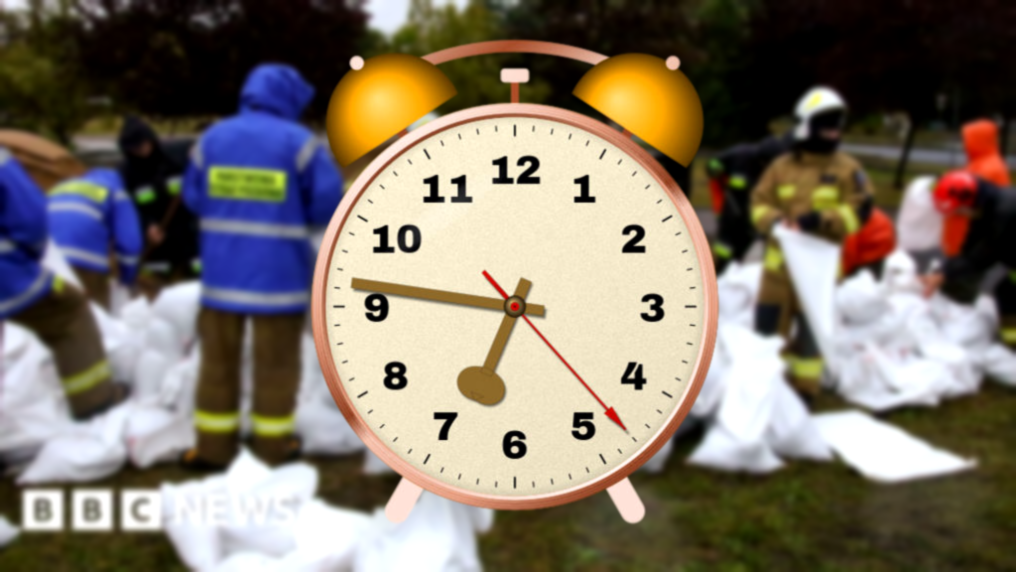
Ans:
6h46m23s
